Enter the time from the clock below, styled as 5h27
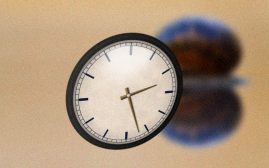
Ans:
2h27
